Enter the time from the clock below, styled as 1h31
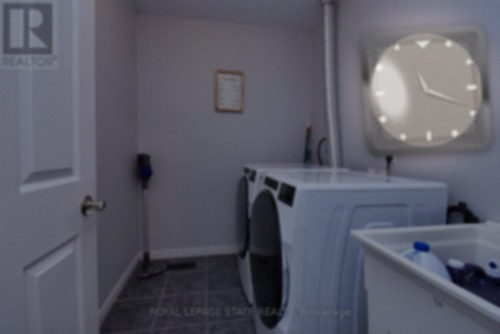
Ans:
11h19
